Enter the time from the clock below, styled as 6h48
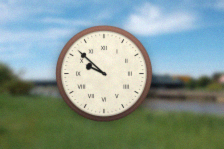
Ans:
9h52
